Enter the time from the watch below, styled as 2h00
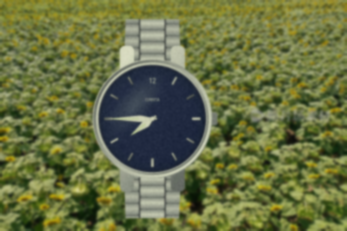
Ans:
7h45
